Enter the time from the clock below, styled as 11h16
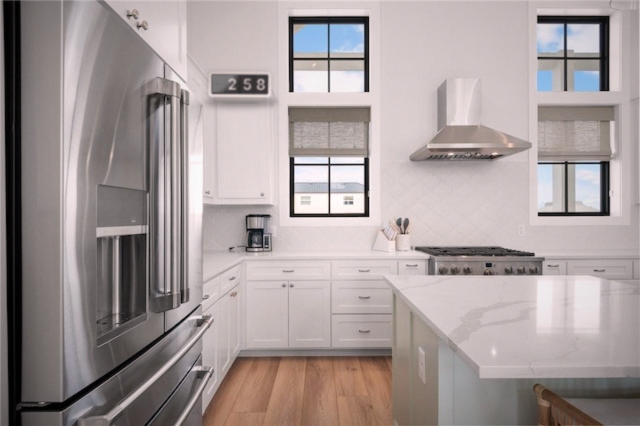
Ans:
2h58
